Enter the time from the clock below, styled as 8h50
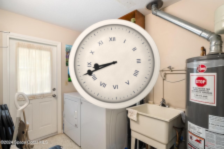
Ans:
8h42
